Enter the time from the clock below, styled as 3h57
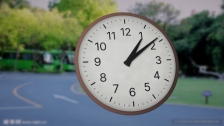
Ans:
1h09
